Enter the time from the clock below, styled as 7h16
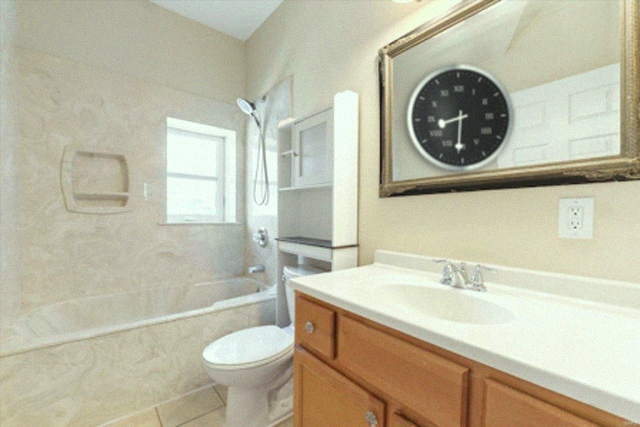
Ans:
8h31
